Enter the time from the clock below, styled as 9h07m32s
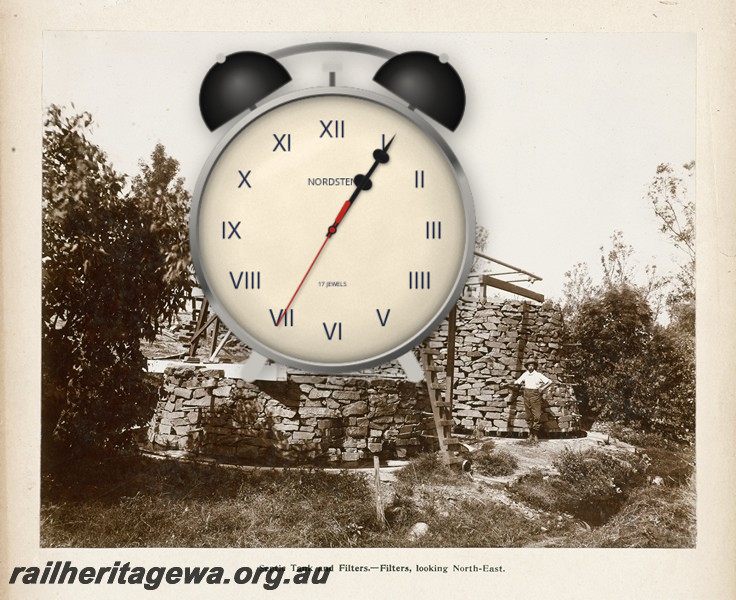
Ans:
1h05m35s
